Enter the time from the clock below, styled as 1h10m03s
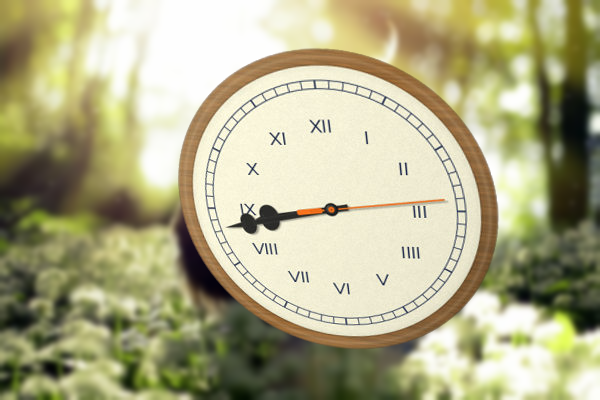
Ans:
8h43m14s
